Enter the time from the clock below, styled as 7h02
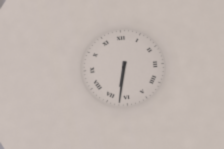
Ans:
6h32
